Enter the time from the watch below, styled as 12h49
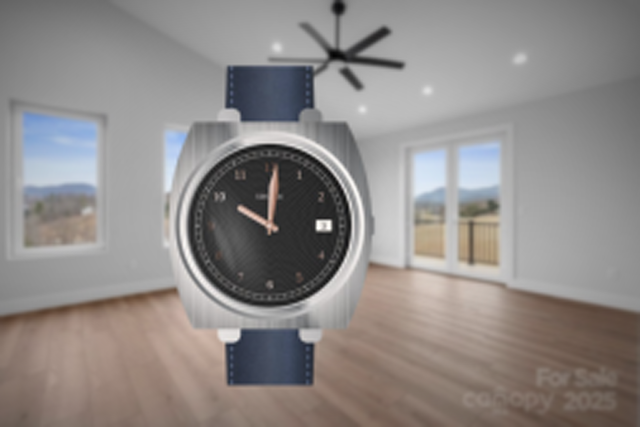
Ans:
10h01
